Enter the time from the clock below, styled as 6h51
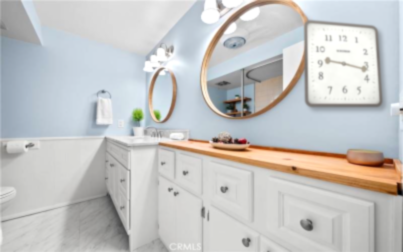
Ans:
9h17
